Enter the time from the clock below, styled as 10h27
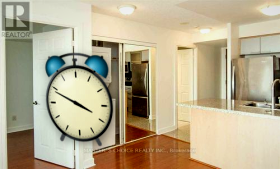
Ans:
3h49
